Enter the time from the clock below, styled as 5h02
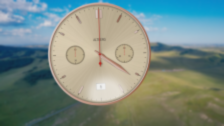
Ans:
4h21
